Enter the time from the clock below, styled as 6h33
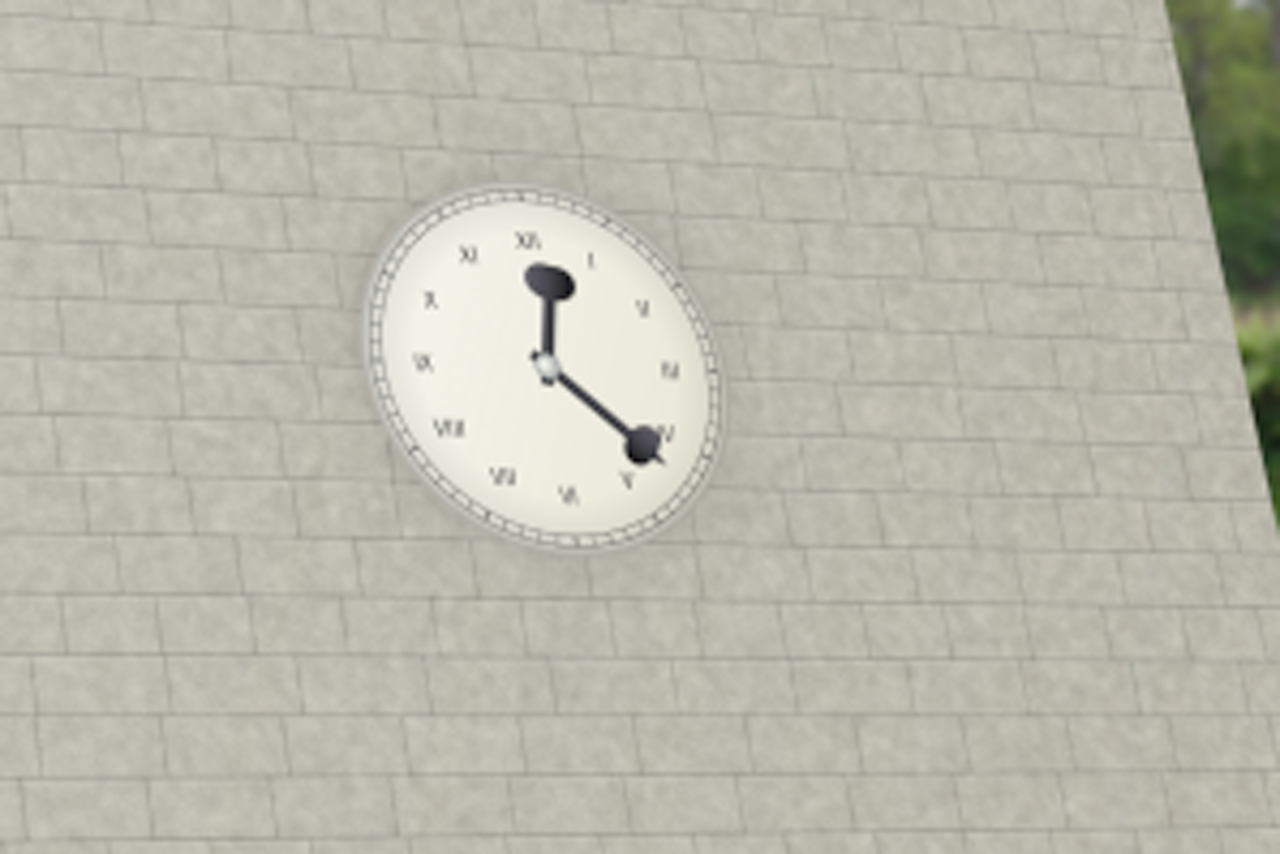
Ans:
12h22
